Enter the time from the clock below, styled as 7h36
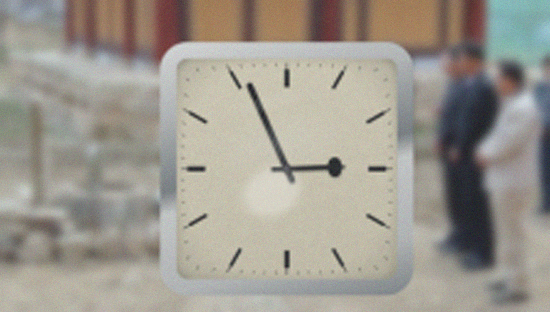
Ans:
2h56
